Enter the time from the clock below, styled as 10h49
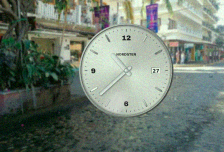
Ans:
10h38
